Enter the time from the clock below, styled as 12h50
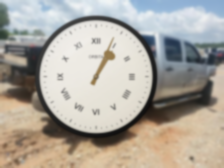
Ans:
1h04
